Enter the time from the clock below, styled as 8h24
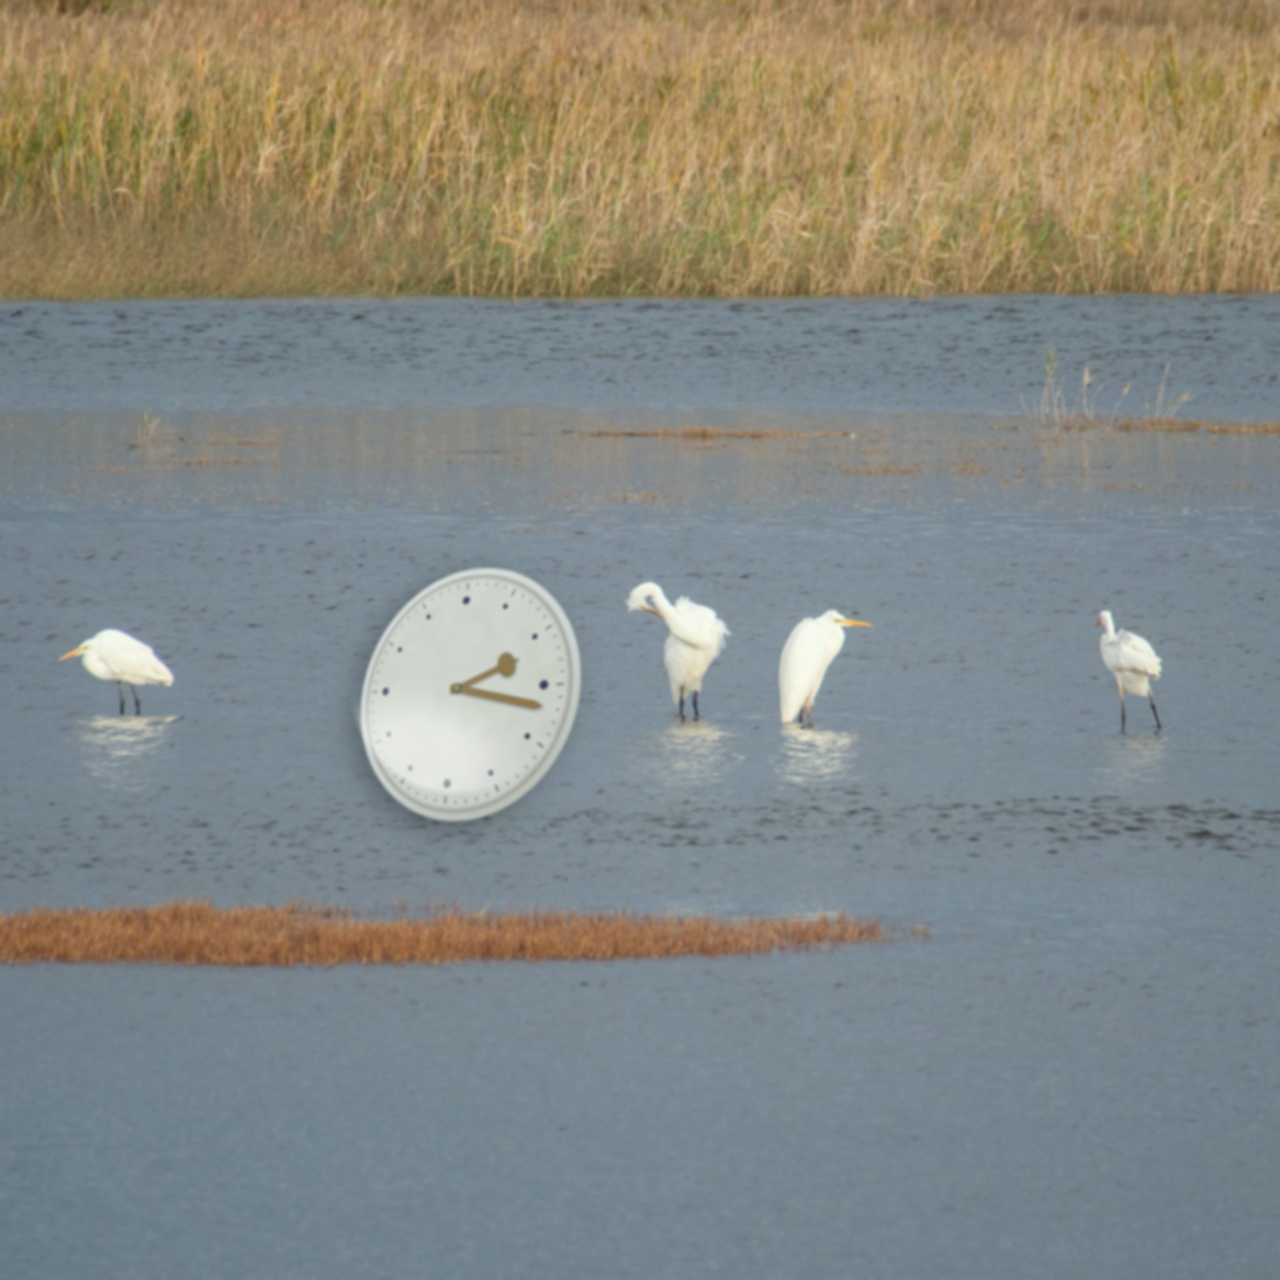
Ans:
2h17
